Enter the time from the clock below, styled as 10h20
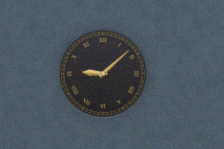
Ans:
9h08
